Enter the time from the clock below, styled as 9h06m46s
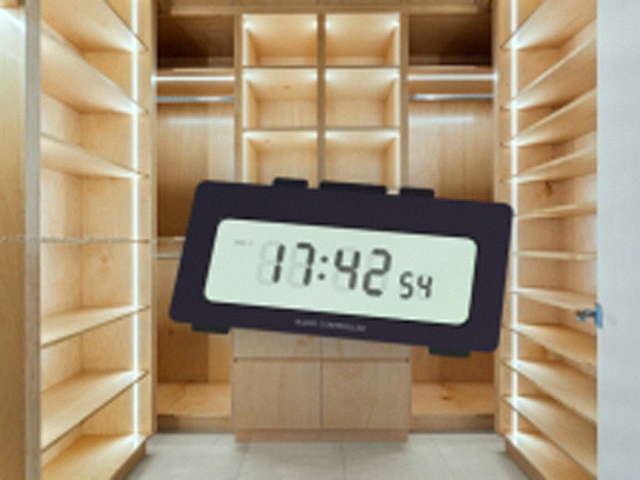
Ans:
17h42m54s
